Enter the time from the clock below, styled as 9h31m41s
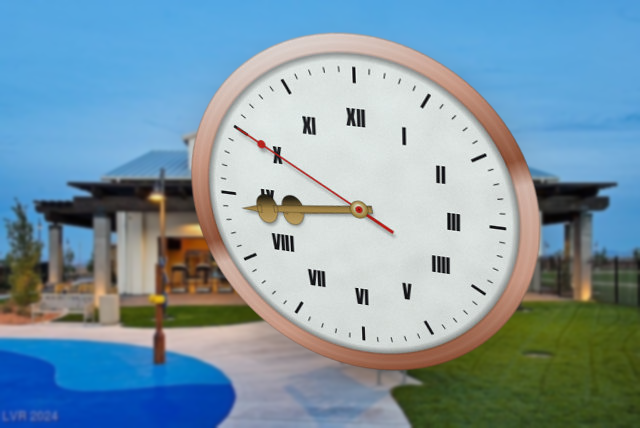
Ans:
8h43m50s
